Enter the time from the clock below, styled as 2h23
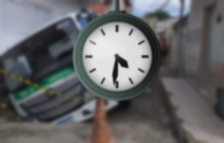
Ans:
4h31
